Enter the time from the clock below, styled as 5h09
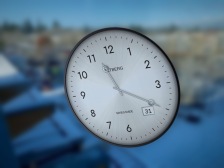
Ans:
11h20
